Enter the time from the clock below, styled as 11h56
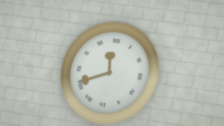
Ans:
11h41
